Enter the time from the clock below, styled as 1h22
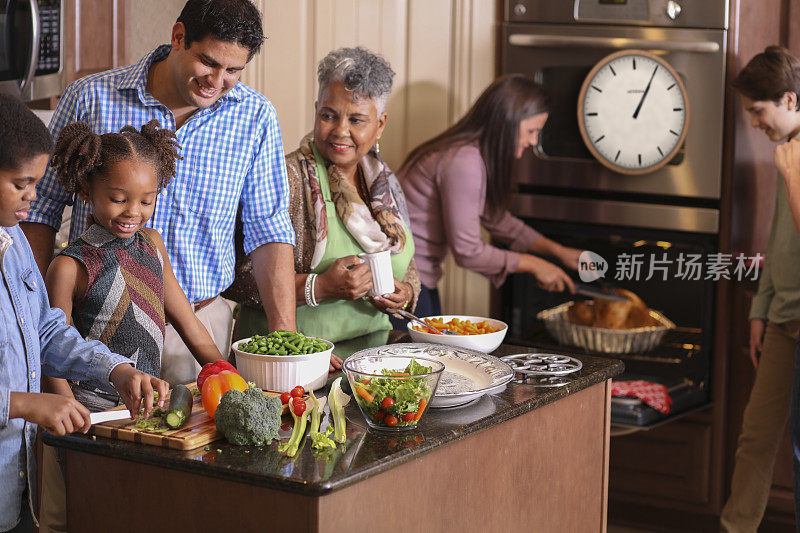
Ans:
1h05
